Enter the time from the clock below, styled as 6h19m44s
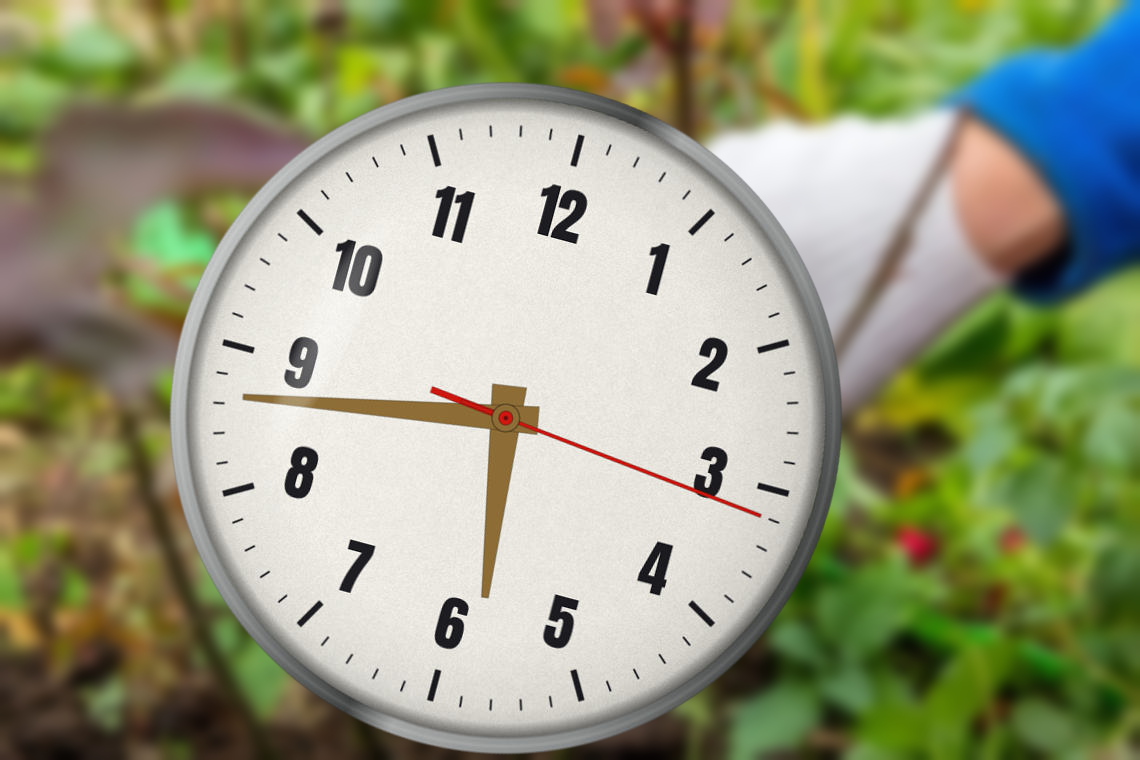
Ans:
5h43m16s
